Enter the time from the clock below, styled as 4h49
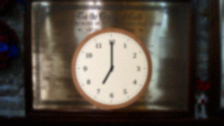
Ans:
7h00
